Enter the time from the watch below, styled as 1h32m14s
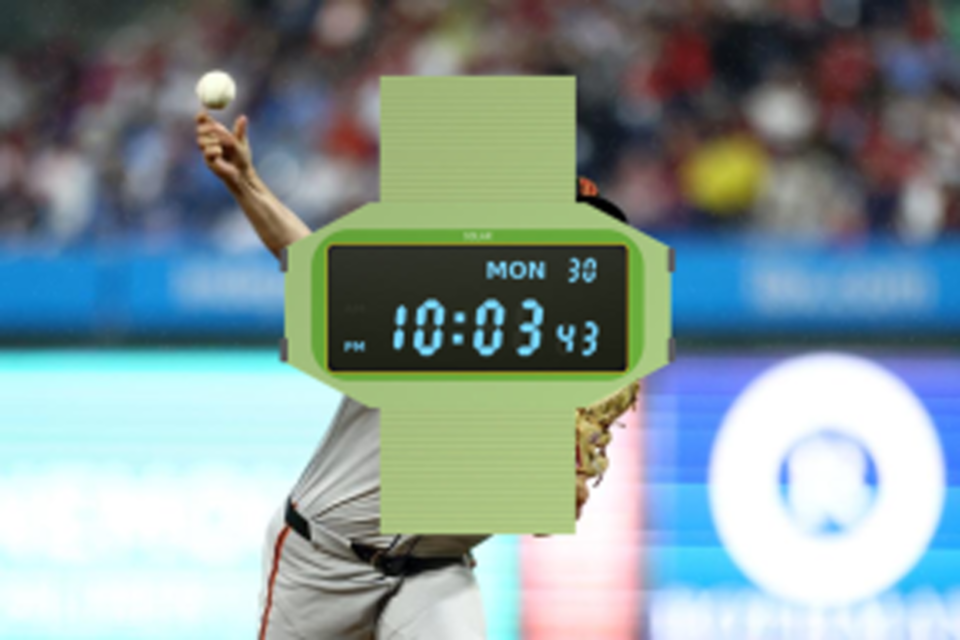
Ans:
10h03m43s
